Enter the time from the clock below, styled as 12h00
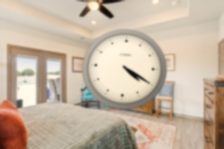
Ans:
4h20
